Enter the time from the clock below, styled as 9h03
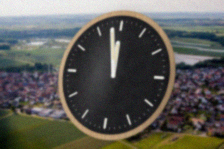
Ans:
11h58
